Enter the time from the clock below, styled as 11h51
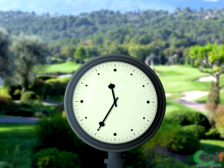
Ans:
11h35
